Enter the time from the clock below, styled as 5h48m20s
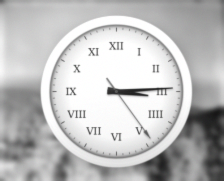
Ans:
3h14m24s
